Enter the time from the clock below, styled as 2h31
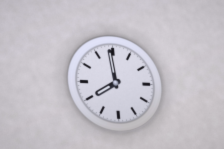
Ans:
7h59
